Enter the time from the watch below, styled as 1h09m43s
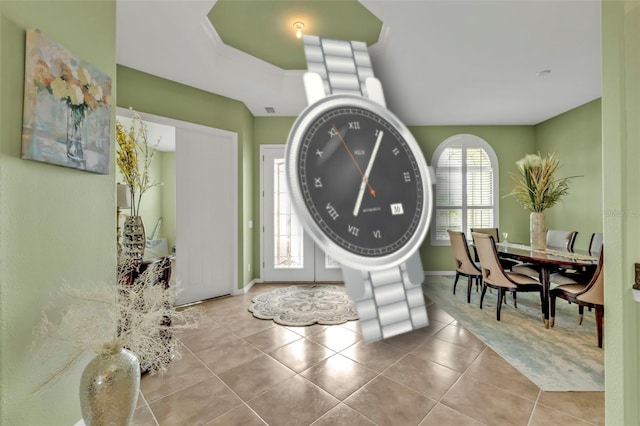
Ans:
7h05m56s
